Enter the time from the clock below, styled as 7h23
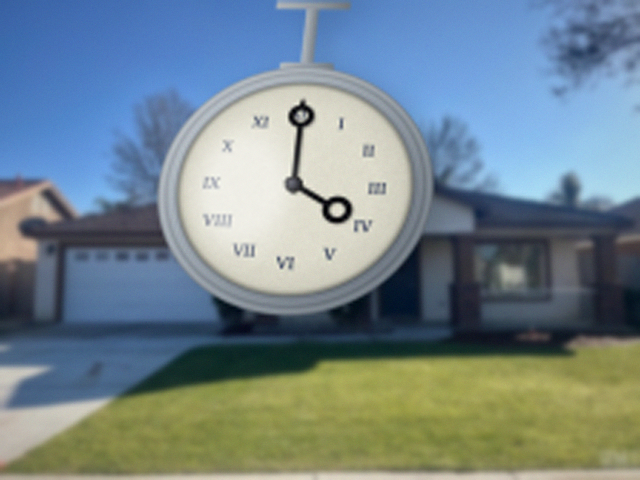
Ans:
4h00
